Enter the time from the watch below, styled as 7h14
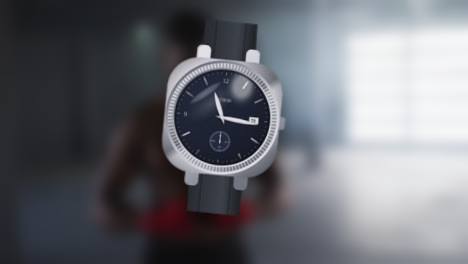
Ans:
11h16
